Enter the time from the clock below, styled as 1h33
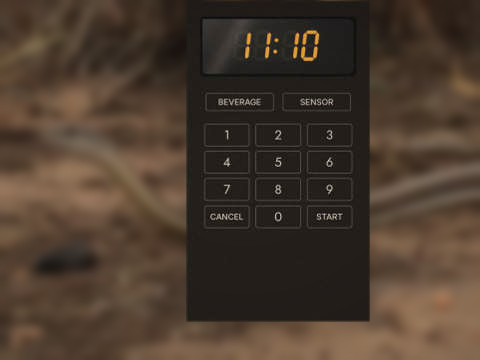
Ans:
11h10
